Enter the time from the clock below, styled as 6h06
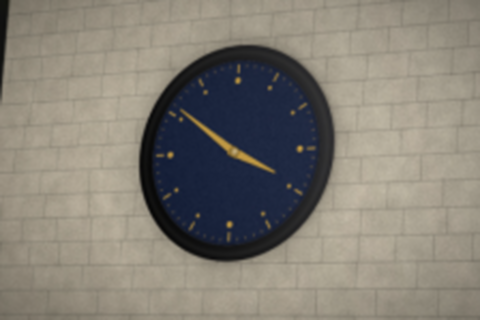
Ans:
3h51
